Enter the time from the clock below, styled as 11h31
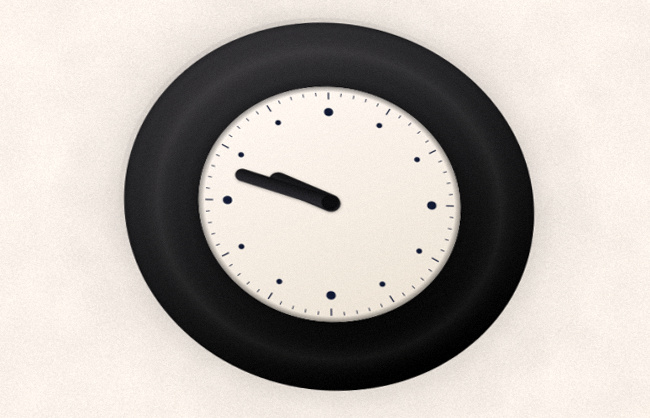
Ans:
9h48
